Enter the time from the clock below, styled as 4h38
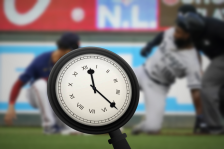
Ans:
12h26
